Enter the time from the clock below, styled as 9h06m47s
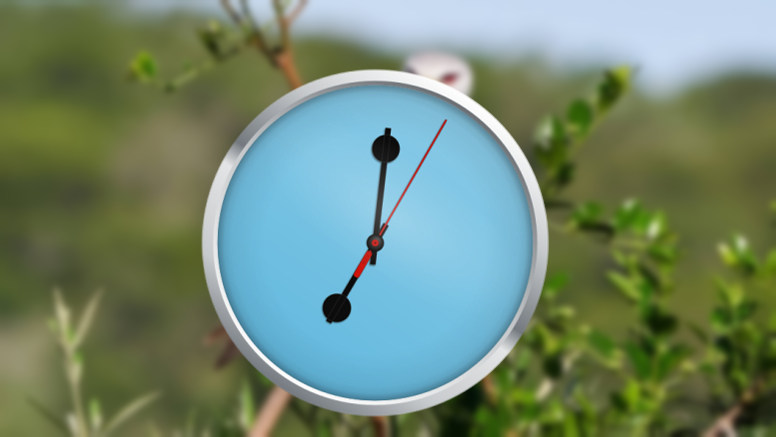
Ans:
7h01m05s
